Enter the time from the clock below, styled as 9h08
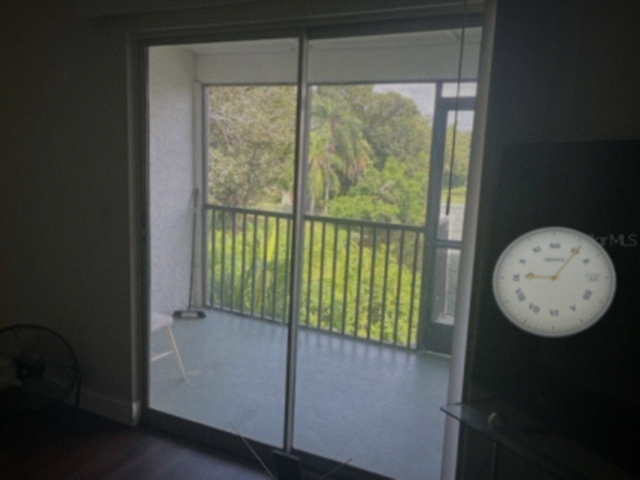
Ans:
9h06
